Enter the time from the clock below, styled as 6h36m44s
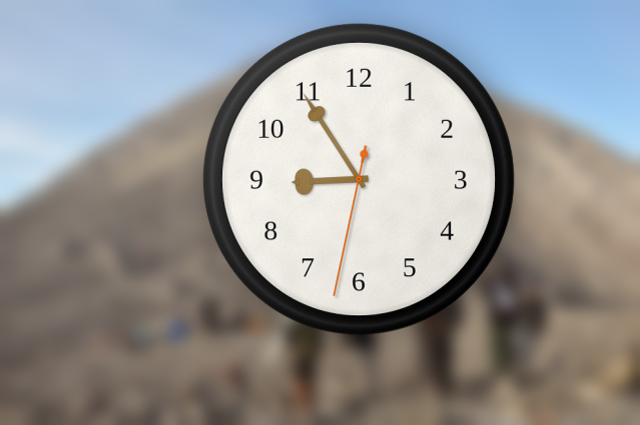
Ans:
8h54m32s
